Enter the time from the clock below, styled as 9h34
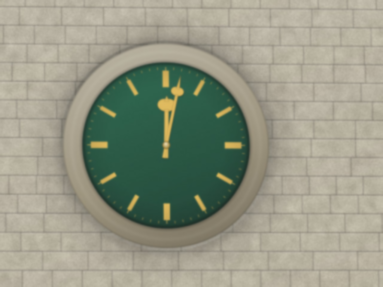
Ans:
12h02
